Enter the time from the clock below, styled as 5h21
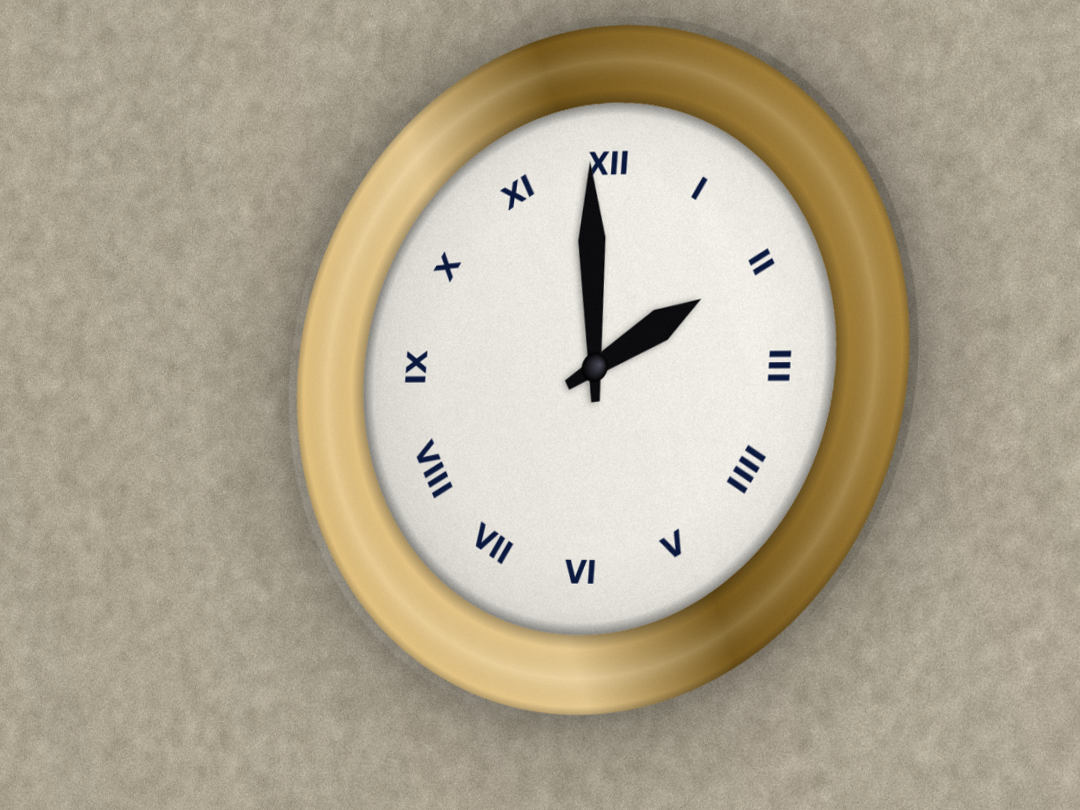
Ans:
1h59
